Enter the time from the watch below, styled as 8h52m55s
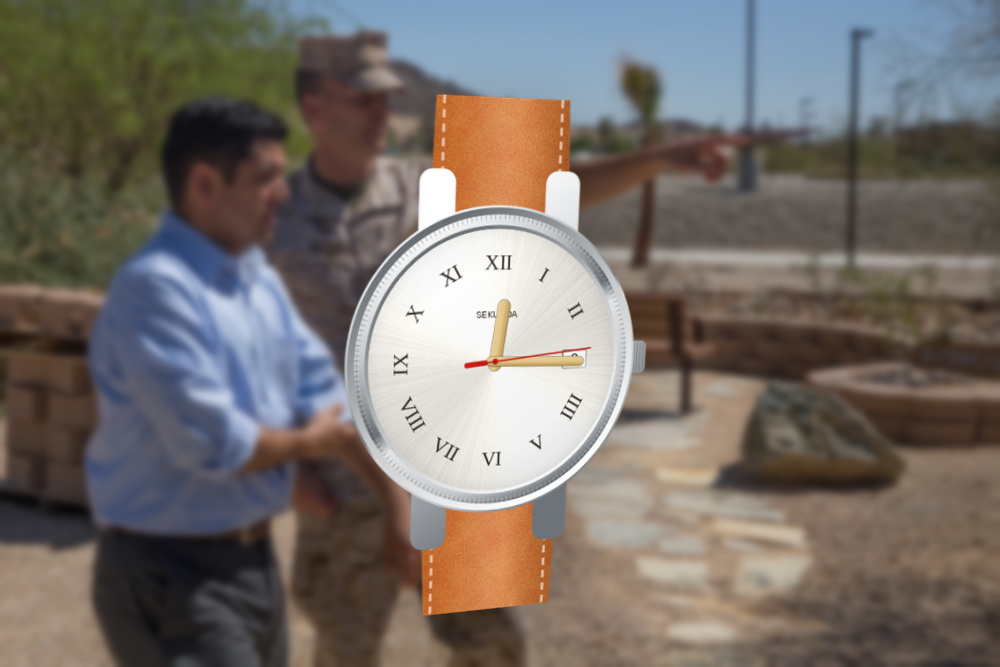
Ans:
12h15m14s
